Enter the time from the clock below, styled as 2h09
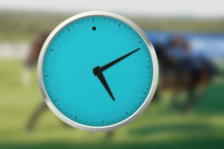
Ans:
5h11
